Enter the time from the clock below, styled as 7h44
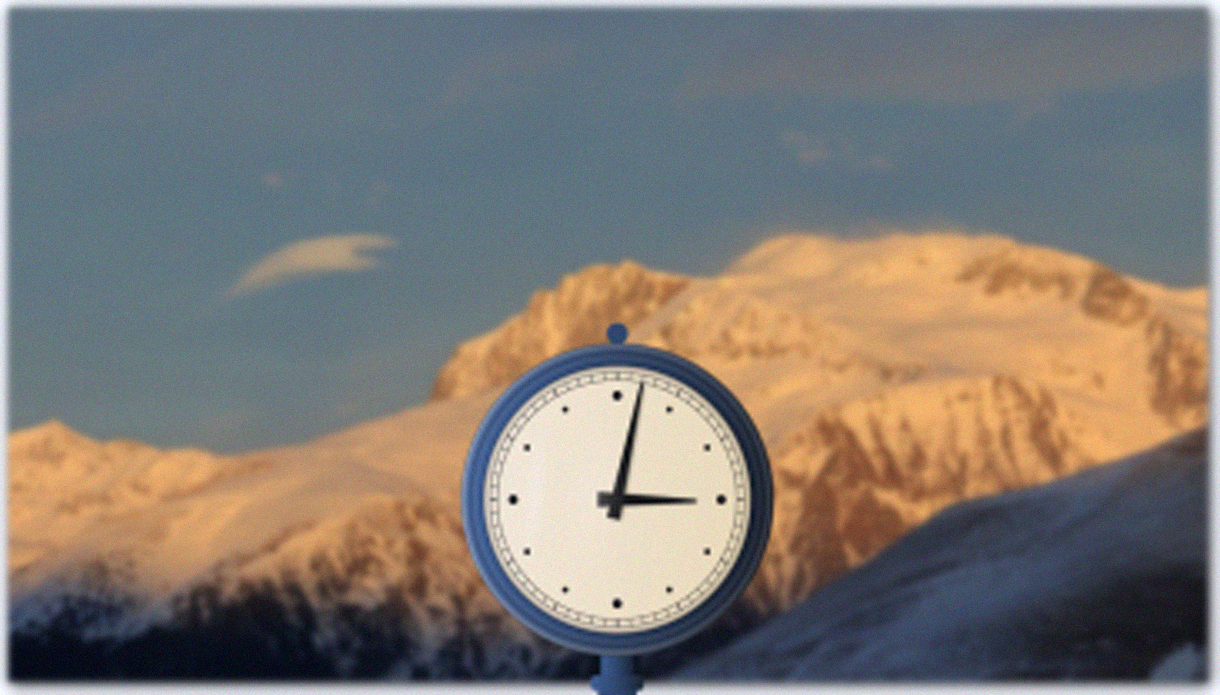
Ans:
3h02
